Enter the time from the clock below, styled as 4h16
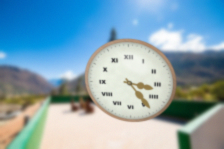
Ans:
3h24
